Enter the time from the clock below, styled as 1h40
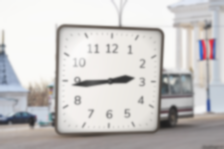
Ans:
2h44
